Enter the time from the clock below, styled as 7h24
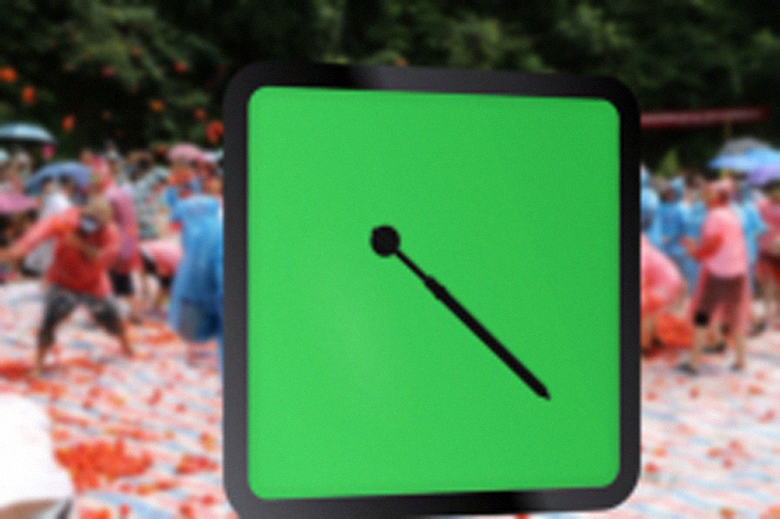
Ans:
10h22
